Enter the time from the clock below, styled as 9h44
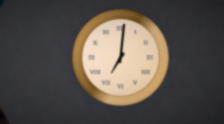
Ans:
7h01
